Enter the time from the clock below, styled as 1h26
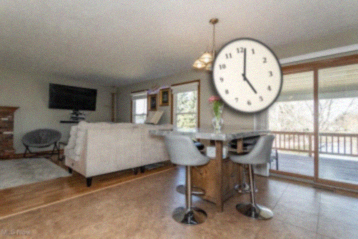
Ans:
5h02
